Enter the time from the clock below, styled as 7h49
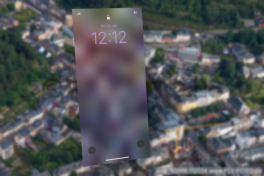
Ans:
12h12
